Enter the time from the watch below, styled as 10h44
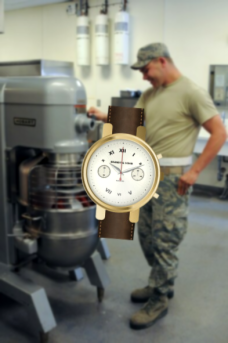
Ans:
10h11
